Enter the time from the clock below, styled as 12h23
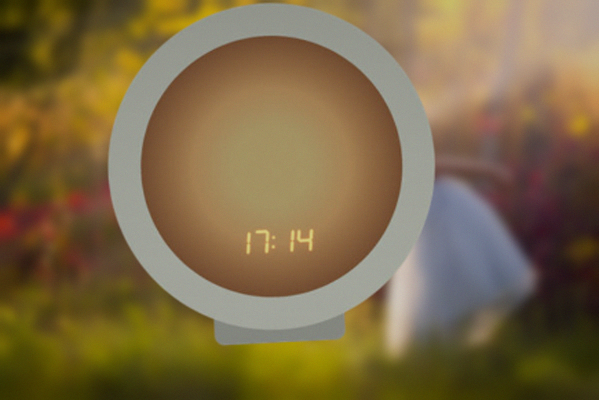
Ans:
17h14
